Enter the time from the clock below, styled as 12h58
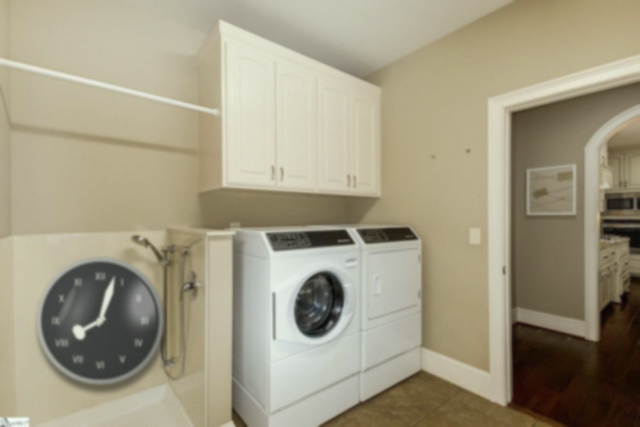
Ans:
8h03
